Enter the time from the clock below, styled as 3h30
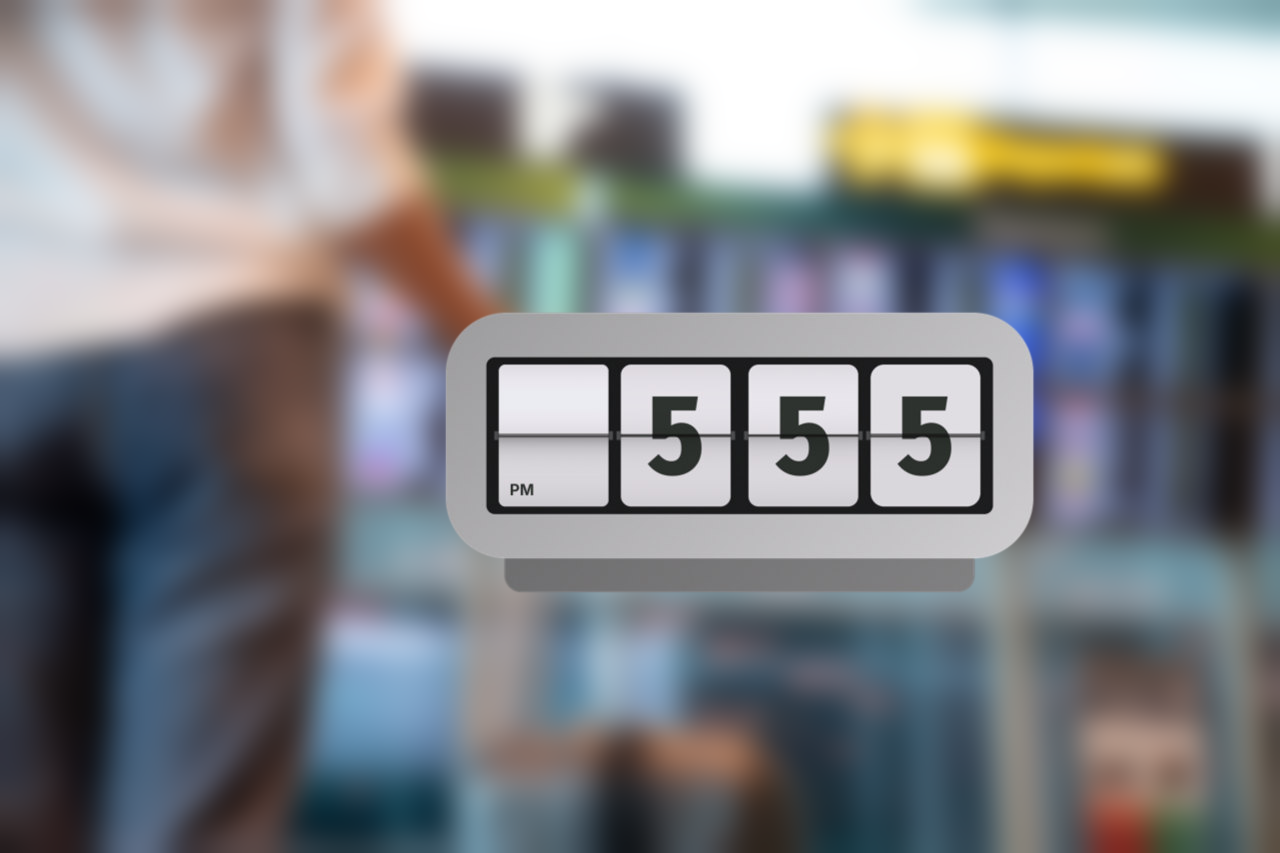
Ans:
5h55
